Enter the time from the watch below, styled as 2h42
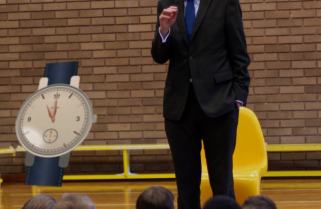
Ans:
11h00
